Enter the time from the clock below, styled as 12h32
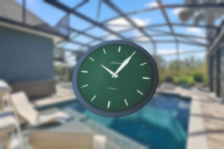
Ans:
10h05
